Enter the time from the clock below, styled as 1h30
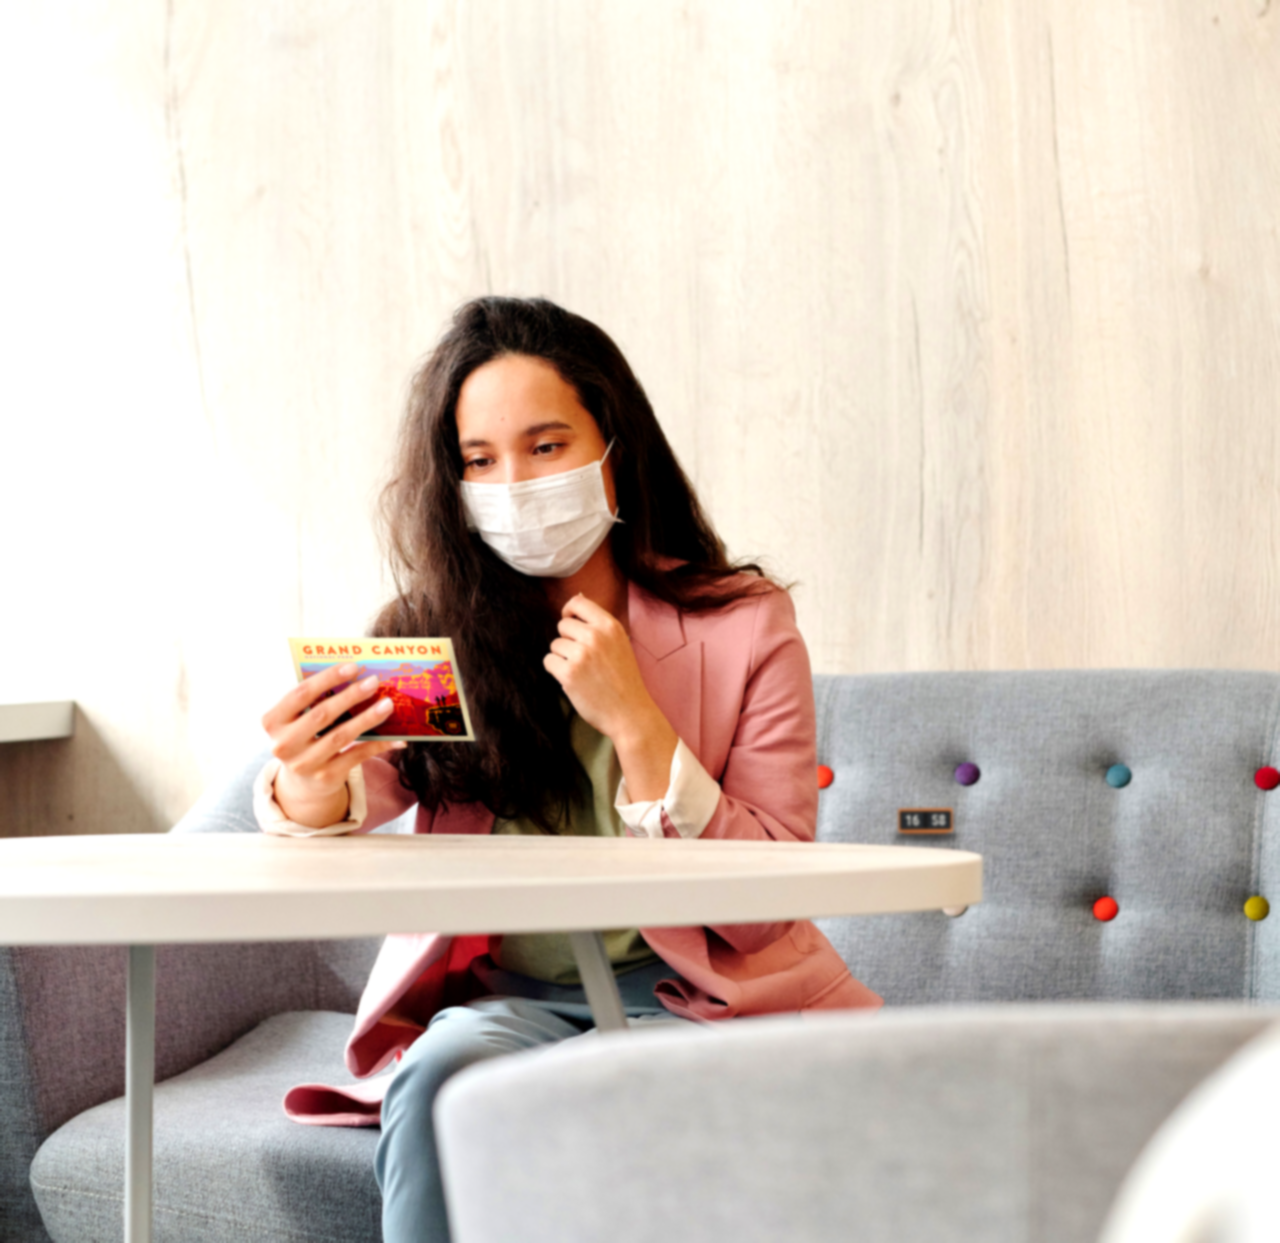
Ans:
16h58
